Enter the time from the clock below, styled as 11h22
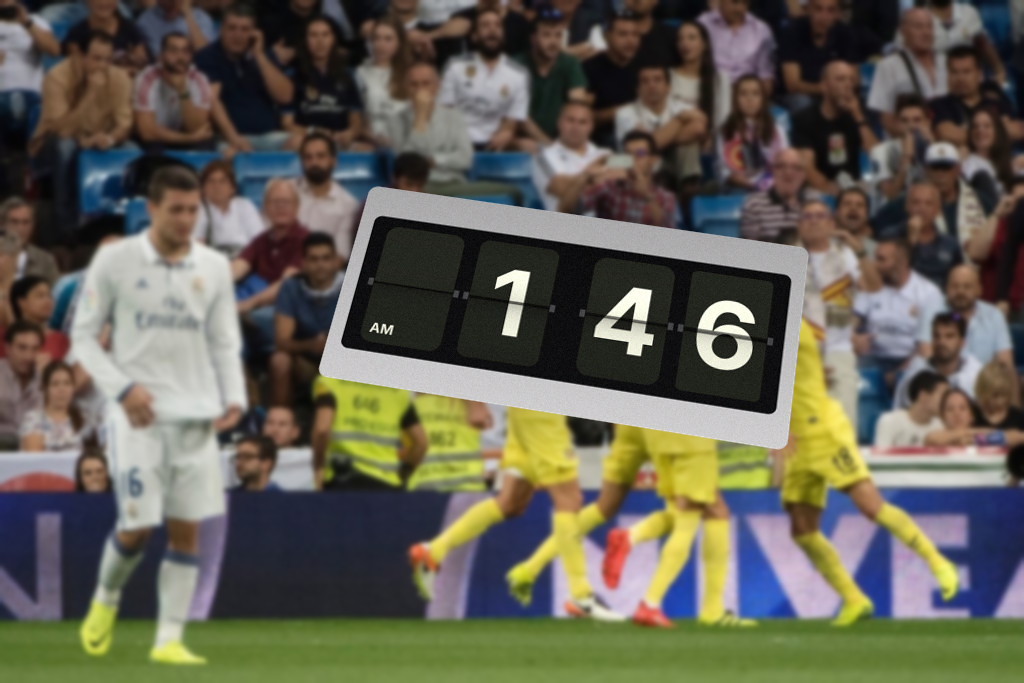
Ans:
1h46
